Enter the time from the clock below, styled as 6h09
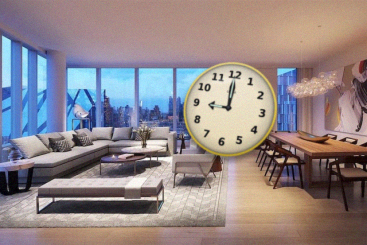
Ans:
9h00
